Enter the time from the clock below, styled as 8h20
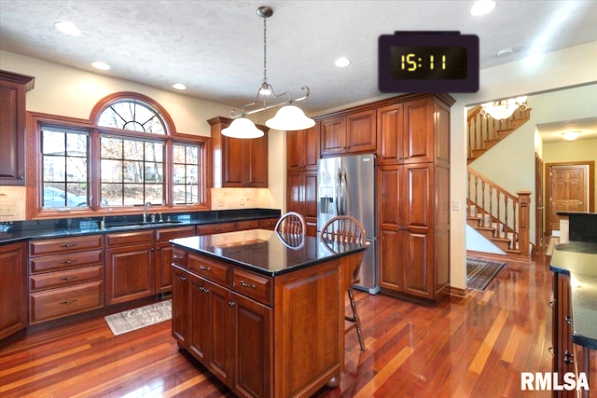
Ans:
15h11
